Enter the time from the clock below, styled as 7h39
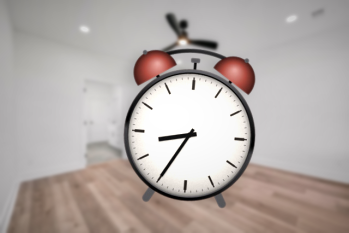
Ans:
8h35
